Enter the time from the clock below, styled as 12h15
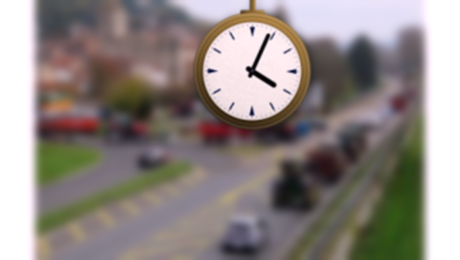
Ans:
4h04
